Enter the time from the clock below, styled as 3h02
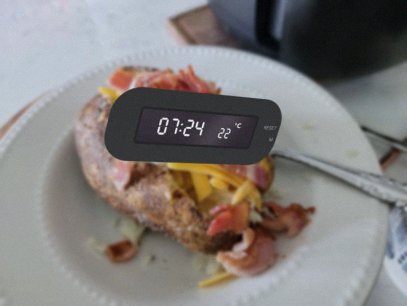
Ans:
7h24
